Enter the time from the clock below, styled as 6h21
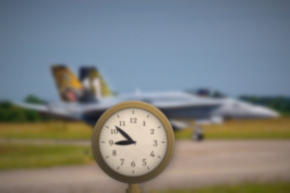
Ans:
8h52
